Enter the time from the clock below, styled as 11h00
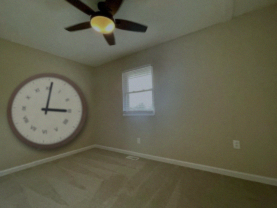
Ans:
3h01
